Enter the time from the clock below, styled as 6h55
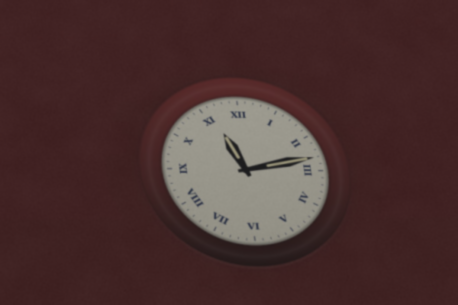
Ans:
11h13
